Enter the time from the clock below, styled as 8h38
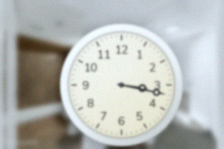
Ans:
3h17
